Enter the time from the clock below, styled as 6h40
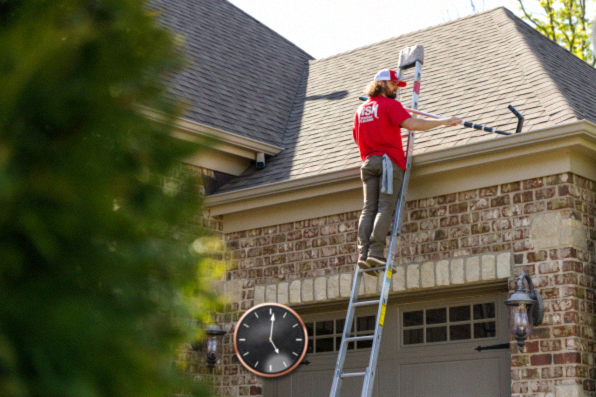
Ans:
5h01
